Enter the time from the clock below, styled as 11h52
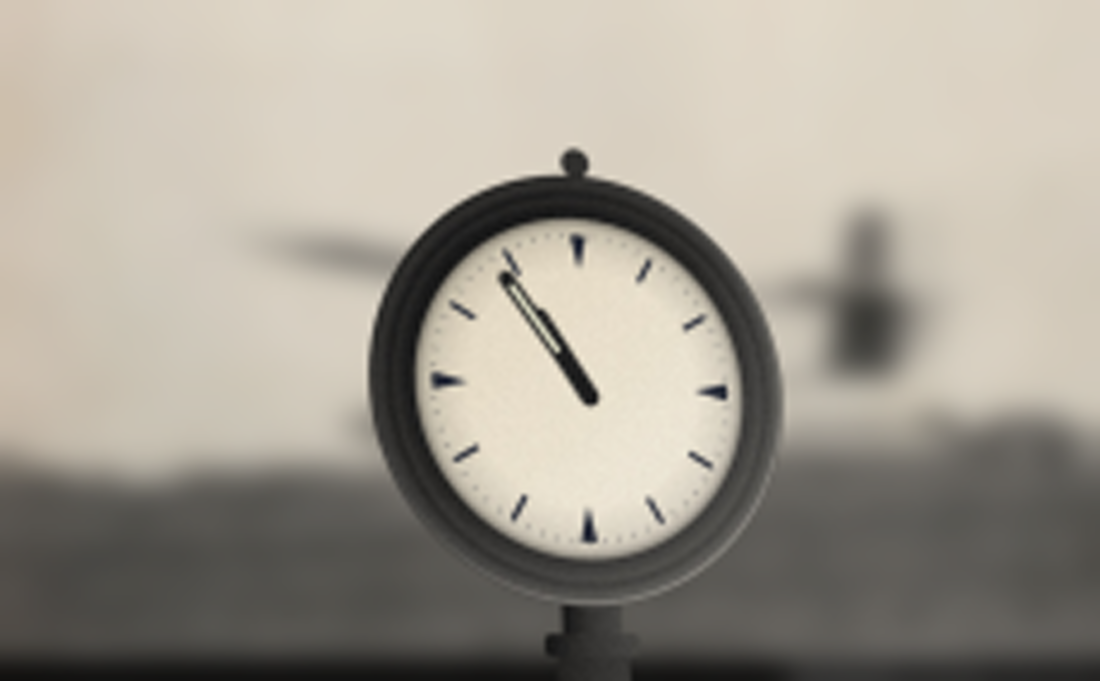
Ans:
10h54
